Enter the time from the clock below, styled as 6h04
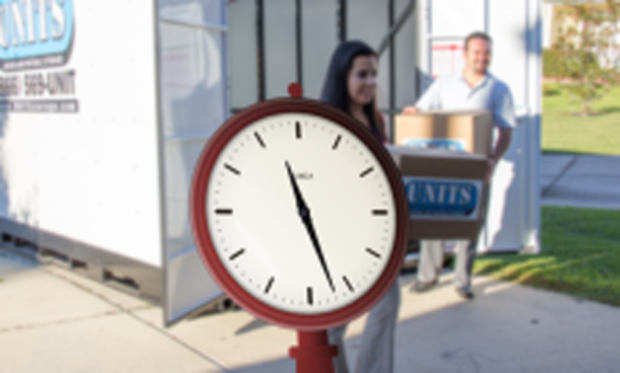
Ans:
11h27
